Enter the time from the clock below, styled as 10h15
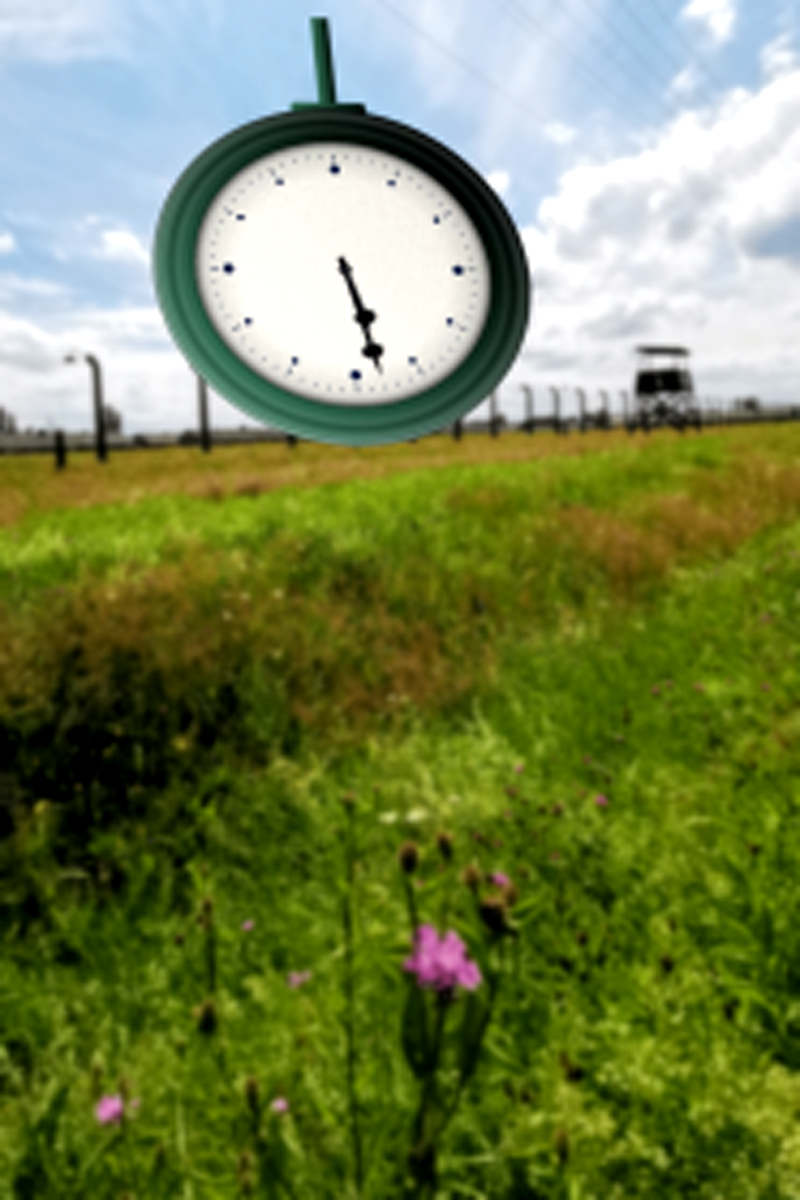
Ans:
5h28
